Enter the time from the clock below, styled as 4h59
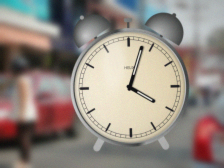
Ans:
4h03
